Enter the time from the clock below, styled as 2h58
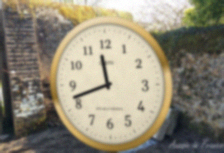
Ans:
11h42
